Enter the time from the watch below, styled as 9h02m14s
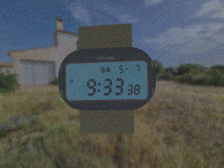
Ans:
9h33m38s
